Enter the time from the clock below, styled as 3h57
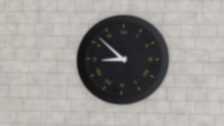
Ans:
8h52
